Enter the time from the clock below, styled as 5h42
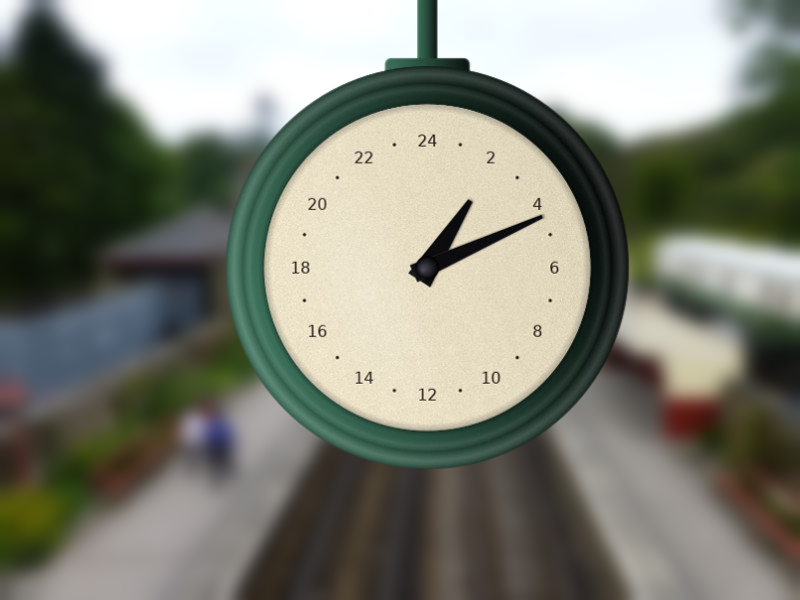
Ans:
2h11
